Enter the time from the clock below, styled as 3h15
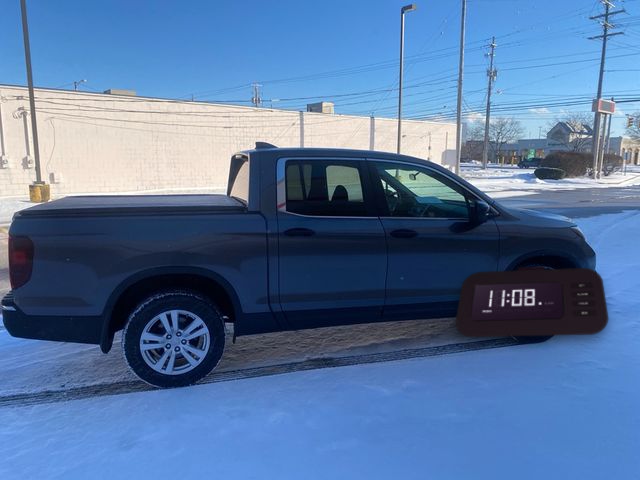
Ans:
11h08
